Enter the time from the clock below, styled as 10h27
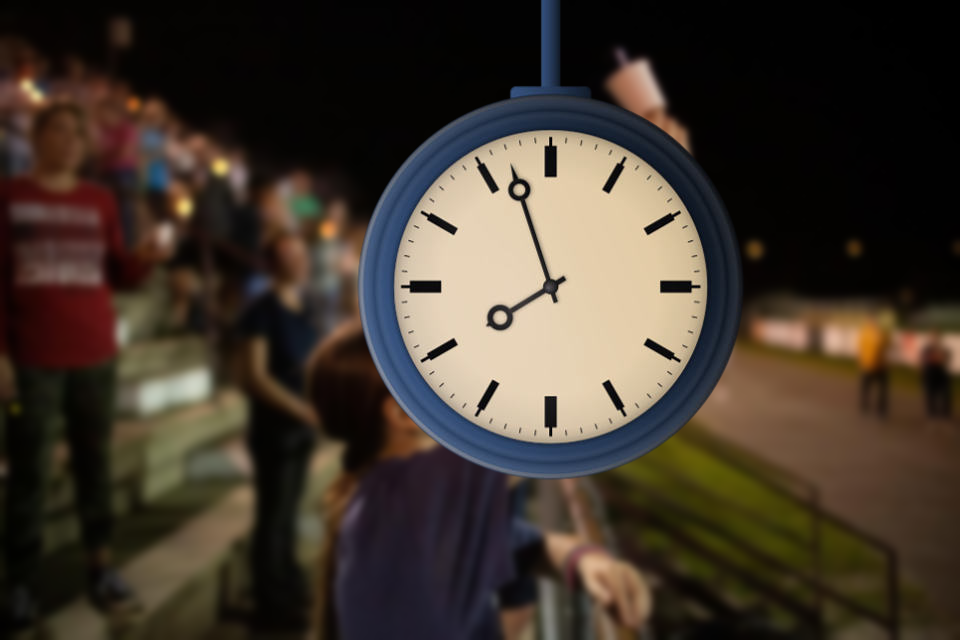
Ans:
7h57
